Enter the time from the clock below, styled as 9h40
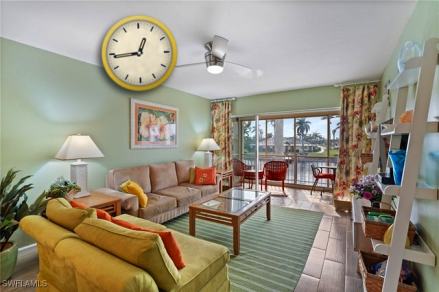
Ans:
12h44
